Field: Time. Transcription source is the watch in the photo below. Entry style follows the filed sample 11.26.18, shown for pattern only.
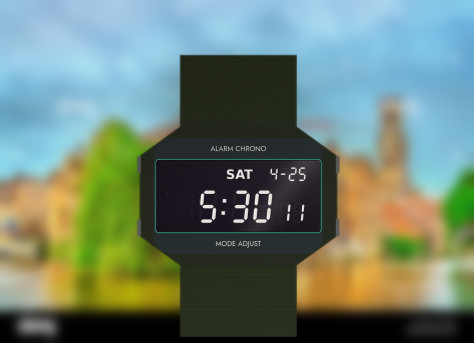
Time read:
5.30.11
